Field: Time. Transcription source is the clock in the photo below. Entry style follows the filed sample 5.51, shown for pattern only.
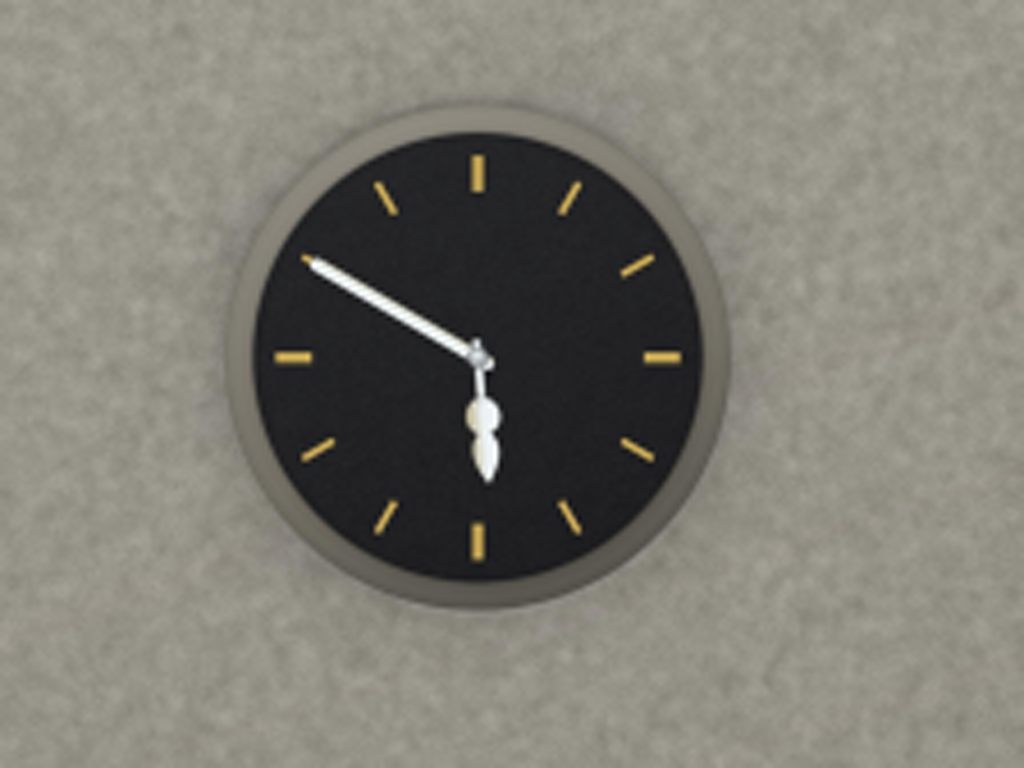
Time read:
5.50
